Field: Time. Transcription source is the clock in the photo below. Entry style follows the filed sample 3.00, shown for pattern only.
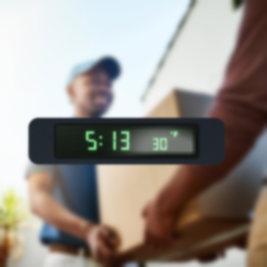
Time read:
5.13
